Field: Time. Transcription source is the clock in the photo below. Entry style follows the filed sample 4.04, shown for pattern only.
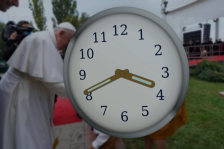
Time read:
3.41
